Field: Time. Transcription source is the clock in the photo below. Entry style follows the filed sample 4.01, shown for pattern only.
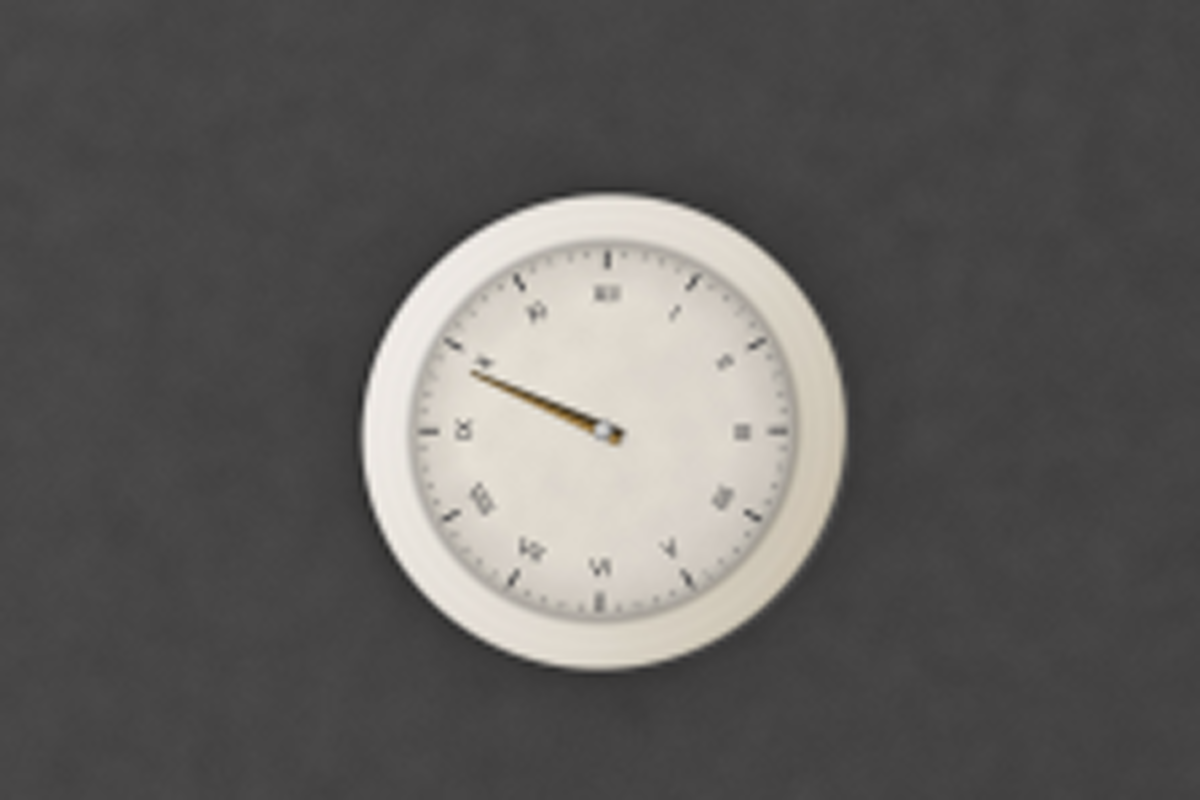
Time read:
9.49
